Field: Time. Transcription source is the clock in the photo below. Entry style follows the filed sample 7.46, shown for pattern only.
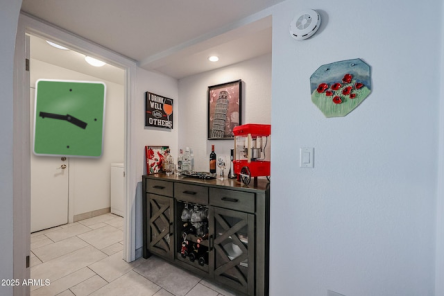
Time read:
3.46
